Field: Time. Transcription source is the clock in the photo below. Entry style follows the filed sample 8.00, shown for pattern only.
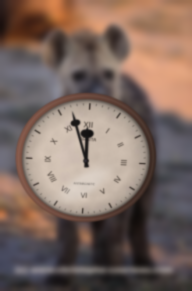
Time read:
11.57
